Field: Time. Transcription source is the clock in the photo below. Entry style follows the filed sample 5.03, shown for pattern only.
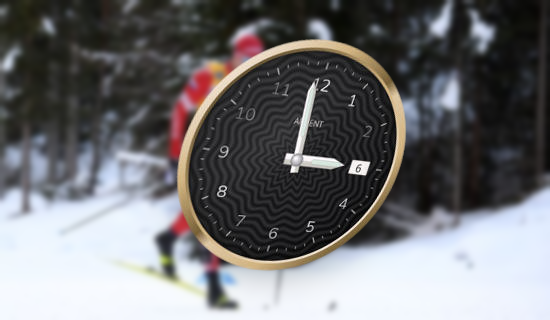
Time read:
2.59
